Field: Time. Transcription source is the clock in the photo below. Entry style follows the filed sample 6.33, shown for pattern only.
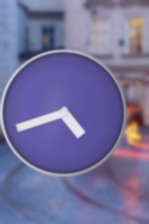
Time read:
4.42
